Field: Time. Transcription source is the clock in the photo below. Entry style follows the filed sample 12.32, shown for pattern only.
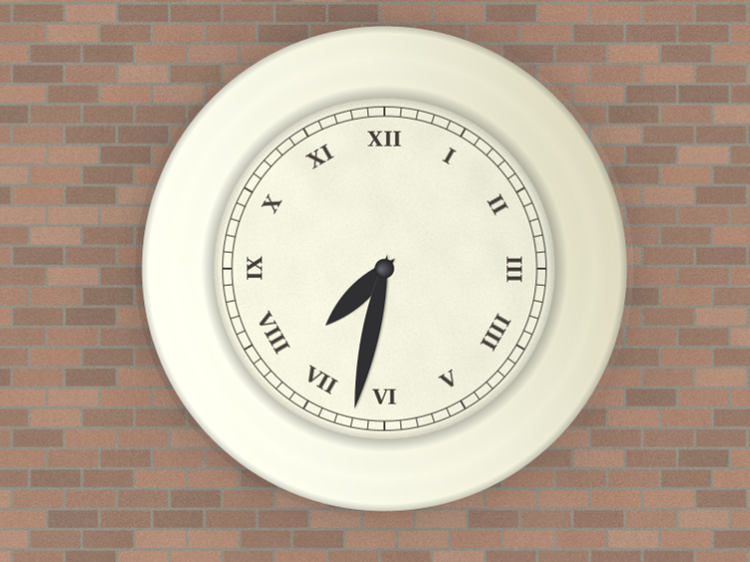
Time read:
7.32
